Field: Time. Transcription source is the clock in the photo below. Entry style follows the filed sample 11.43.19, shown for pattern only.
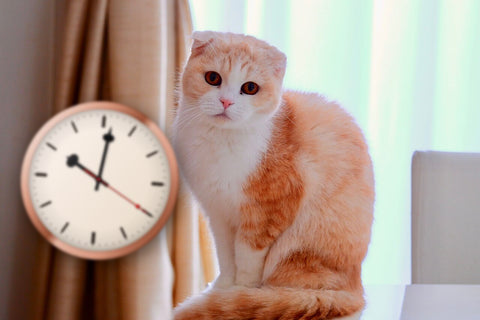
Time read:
10.01.20
